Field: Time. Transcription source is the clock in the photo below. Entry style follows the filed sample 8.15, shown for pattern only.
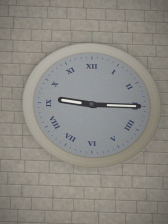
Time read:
9.15
